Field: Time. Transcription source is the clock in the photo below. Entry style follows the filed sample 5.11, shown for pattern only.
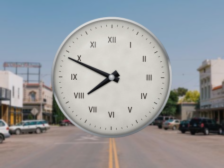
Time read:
7.49
